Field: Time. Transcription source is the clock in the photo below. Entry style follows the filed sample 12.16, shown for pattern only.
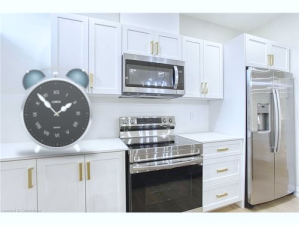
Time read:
1.53
